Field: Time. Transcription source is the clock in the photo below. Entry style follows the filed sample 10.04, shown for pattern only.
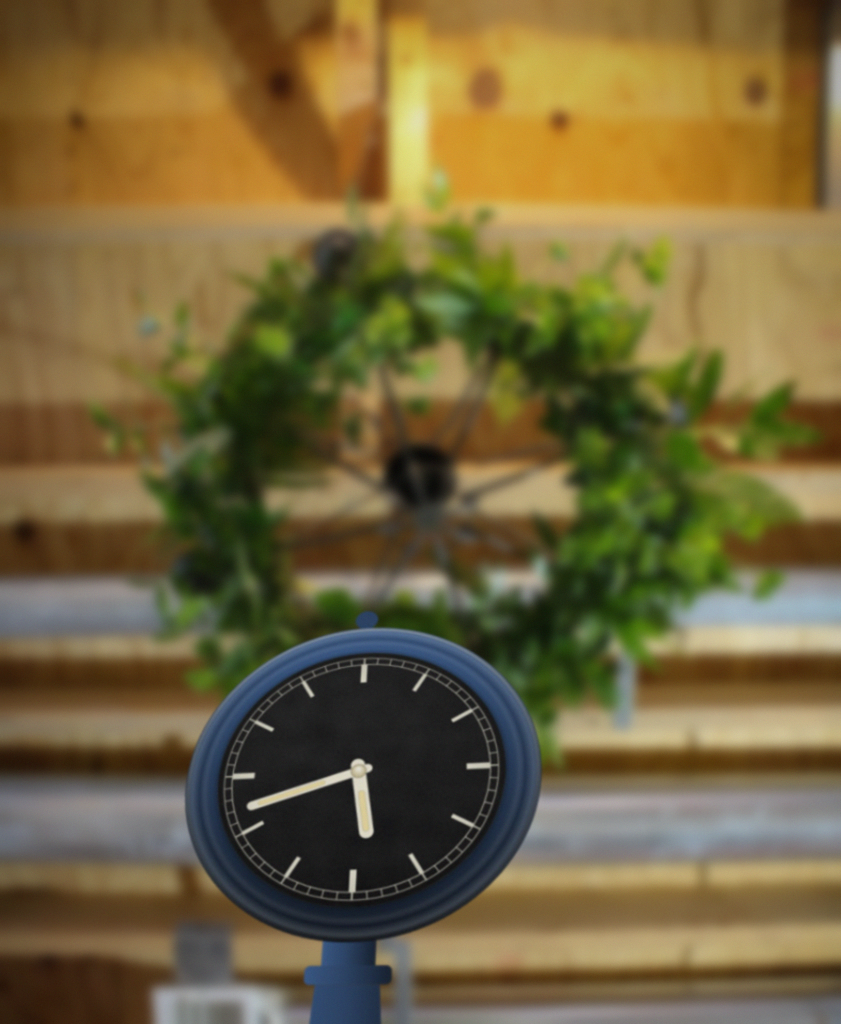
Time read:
5.42
